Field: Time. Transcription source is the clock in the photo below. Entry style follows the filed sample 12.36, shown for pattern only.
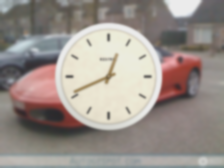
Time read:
12.41
